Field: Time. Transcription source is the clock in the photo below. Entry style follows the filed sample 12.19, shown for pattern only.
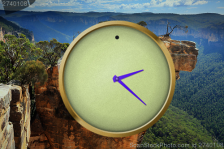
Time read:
2.22
